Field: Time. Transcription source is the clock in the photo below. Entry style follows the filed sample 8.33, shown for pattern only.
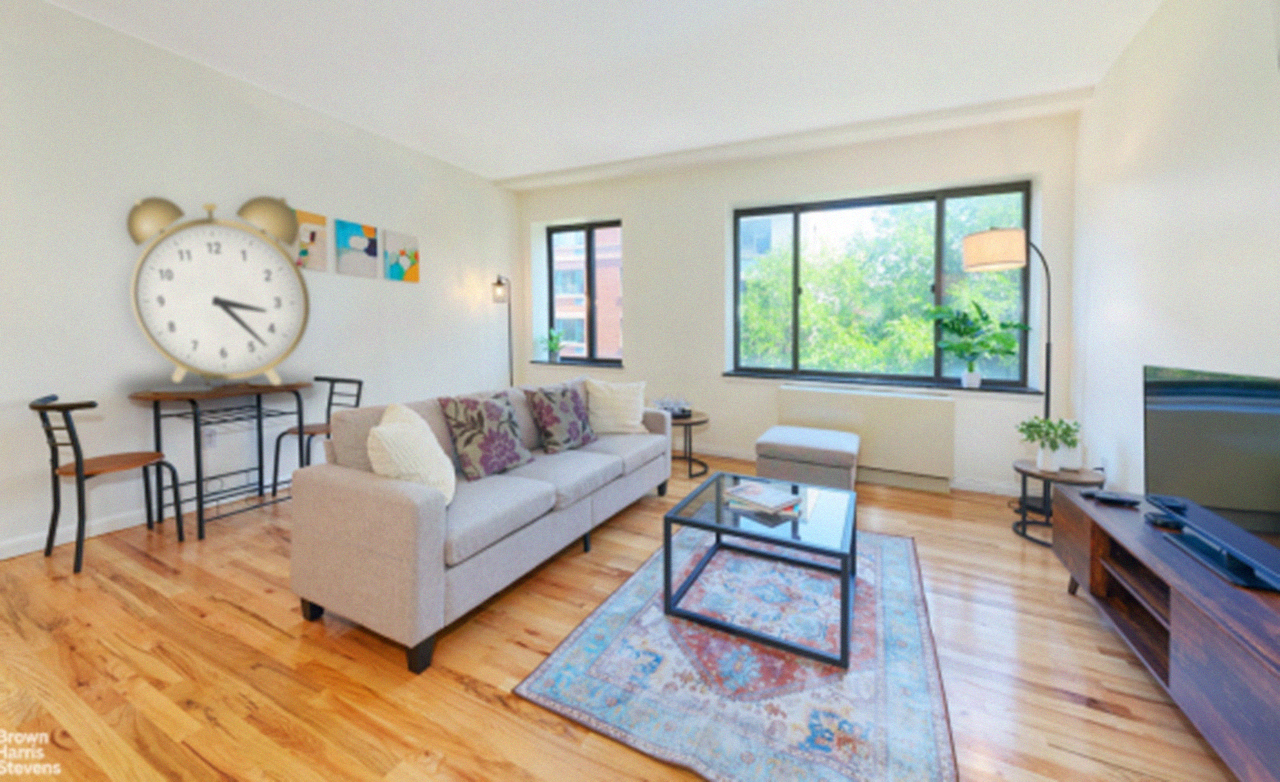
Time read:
3.23
